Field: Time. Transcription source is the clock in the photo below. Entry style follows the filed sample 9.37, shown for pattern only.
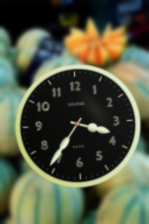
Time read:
3.36
